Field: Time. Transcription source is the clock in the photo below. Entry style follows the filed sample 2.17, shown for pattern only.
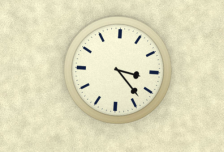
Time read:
3.23
